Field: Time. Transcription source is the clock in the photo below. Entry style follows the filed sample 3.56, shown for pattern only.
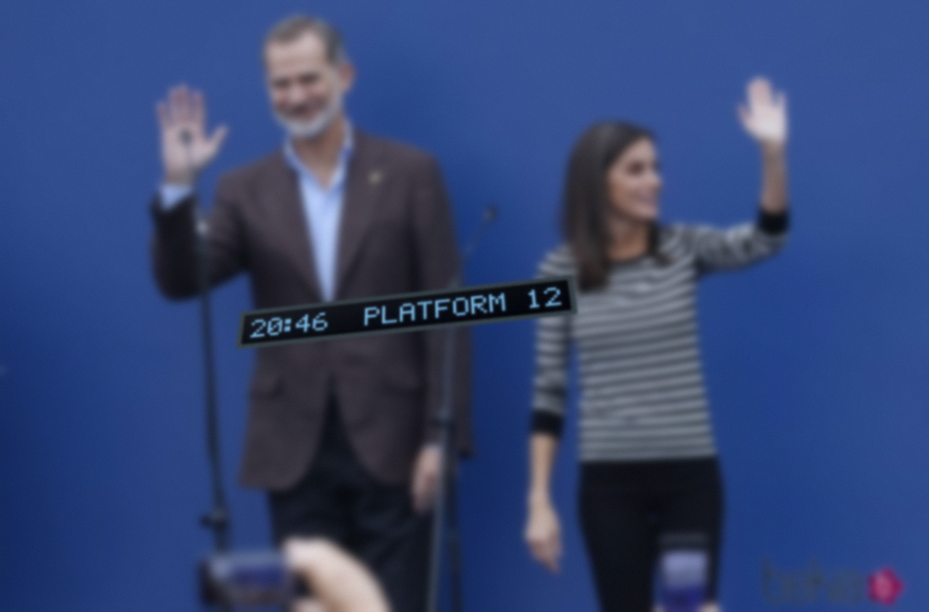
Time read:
20.46
